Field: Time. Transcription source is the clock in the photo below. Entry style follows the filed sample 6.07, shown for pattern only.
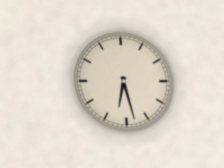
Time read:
6.28
